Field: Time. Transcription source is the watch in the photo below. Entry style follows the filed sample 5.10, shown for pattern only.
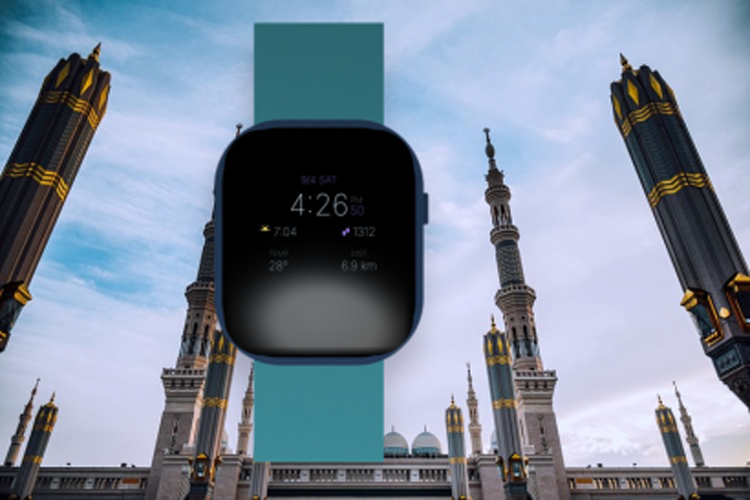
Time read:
4.26
